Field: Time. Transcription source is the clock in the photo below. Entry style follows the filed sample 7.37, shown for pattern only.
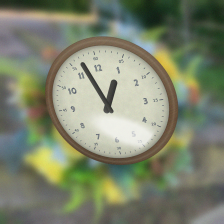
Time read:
12.57
